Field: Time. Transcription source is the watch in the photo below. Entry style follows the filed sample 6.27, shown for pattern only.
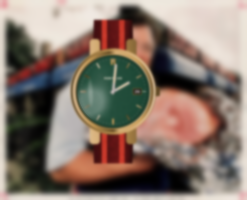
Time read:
2.01
